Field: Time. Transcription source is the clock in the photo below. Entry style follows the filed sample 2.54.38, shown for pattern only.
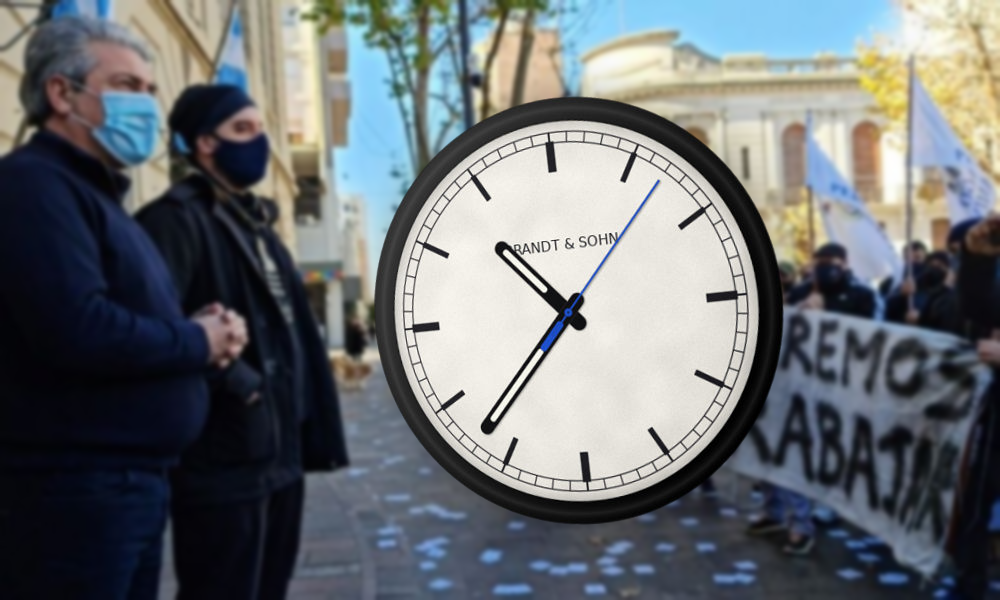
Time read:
10.37.07
